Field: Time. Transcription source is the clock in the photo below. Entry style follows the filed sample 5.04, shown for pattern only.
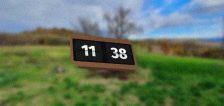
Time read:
11.38
